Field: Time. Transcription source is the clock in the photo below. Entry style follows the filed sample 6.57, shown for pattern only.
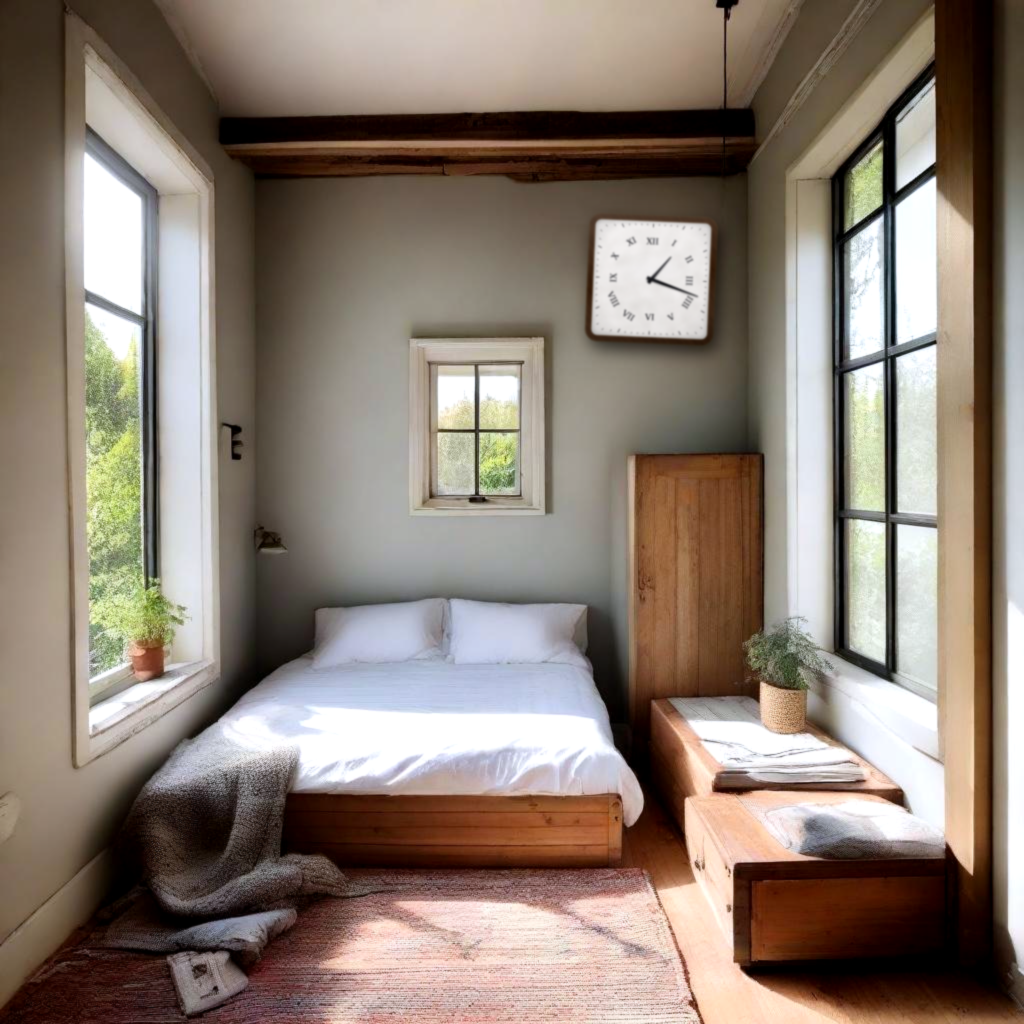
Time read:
1.18
